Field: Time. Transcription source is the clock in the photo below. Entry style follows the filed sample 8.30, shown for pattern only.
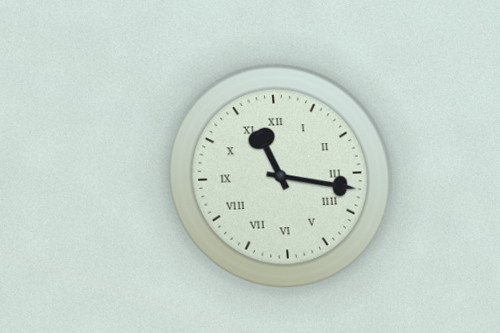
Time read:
11.17
